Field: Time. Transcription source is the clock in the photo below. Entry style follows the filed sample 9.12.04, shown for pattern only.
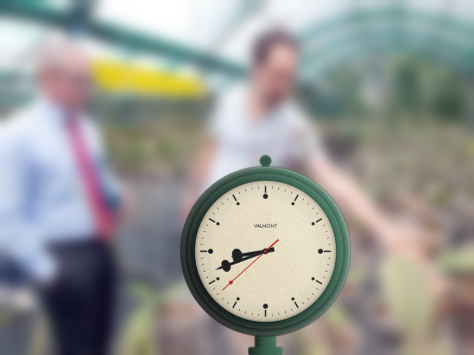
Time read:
8.41.38
